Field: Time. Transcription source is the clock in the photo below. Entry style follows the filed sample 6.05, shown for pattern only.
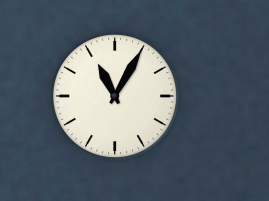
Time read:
11.05
